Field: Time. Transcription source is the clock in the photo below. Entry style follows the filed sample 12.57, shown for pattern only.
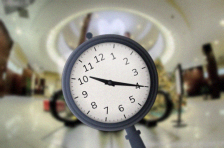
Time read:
10.20
